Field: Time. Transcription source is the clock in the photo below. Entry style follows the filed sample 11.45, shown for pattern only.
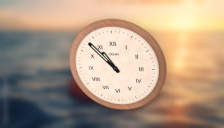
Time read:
10.53
